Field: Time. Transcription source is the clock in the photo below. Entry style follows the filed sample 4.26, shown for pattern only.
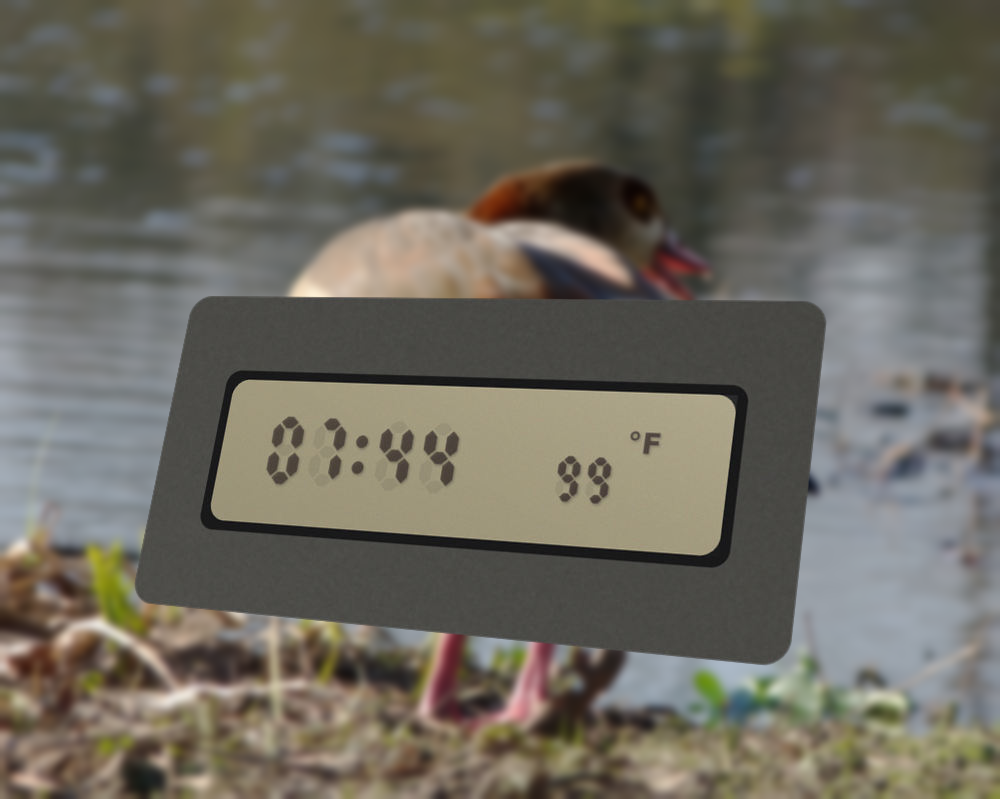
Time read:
7.44
